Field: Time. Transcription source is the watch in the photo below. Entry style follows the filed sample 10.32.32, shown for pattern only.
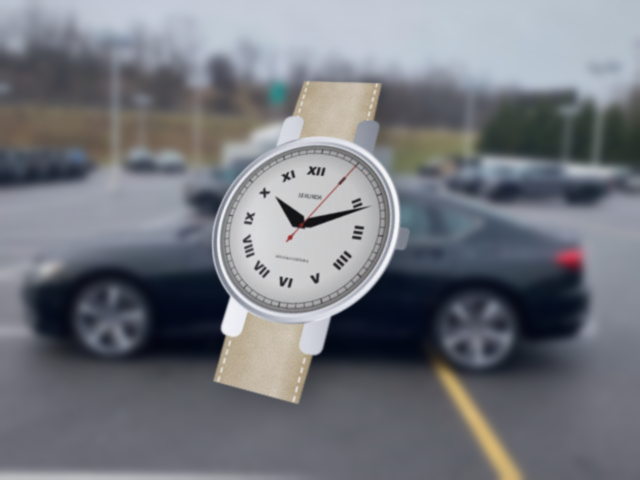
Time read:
10.11.05
